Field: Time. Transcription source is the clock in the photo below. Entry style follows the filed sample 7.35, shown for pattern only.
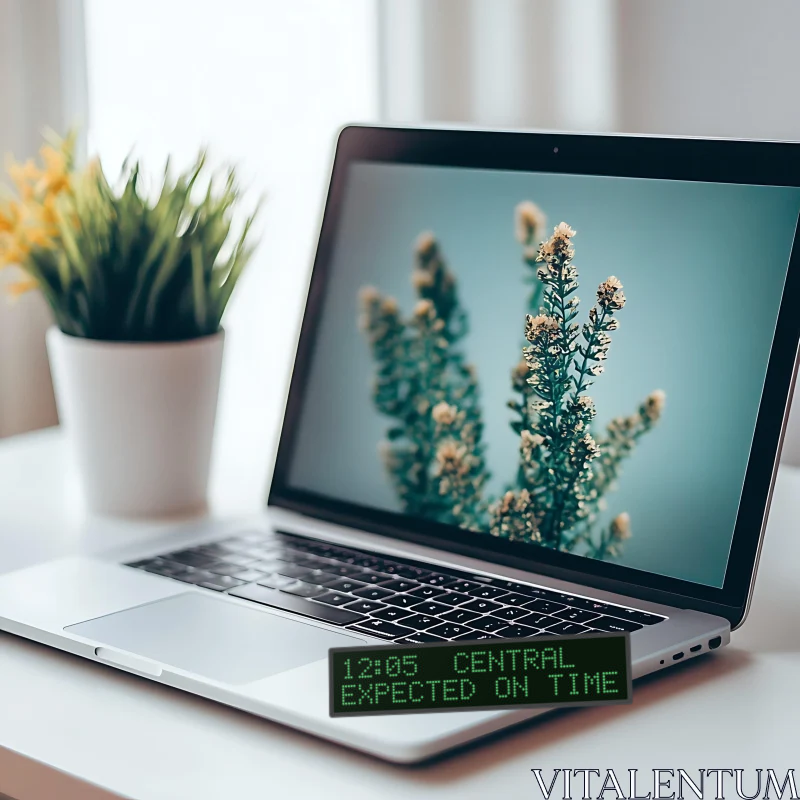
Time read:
12.05
